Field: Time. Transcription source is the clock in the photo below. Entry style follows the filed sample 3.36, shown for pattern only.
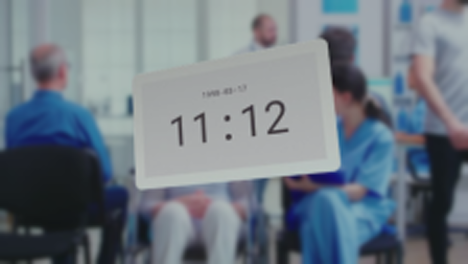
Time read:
11.12
